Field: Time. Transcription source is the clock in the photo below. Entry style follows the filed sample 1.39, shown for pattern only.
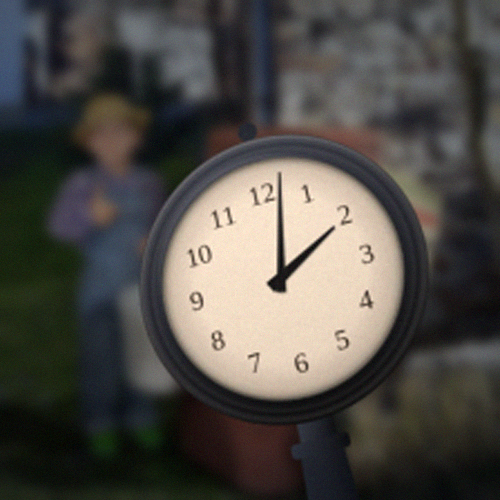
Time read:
2.02
